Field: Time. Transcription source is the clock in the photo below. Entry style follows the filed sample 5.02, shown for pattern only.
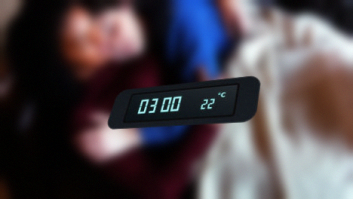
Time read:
3.00
